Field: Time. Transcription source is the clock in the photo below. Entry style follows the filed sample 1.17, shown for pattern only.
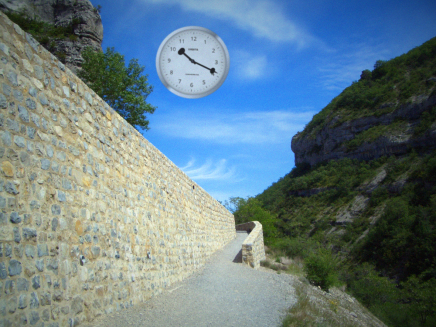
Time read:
10.19
